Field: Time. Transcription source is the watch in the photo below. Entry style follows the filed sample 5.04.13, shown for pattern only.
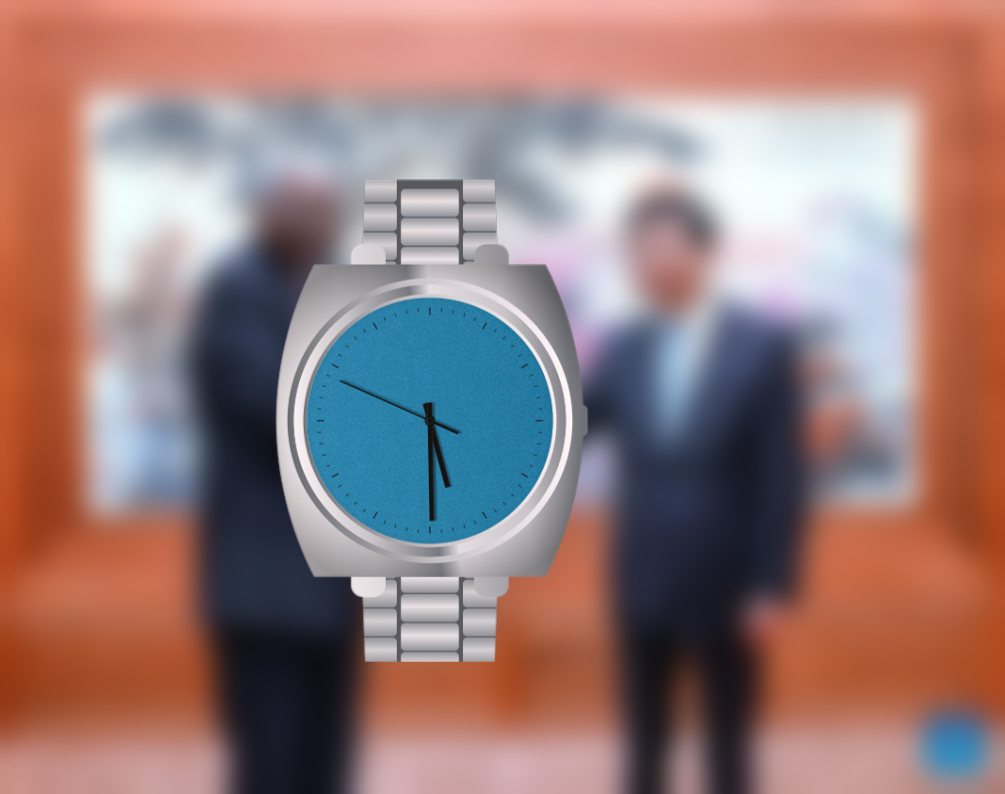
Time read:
5.29.49
